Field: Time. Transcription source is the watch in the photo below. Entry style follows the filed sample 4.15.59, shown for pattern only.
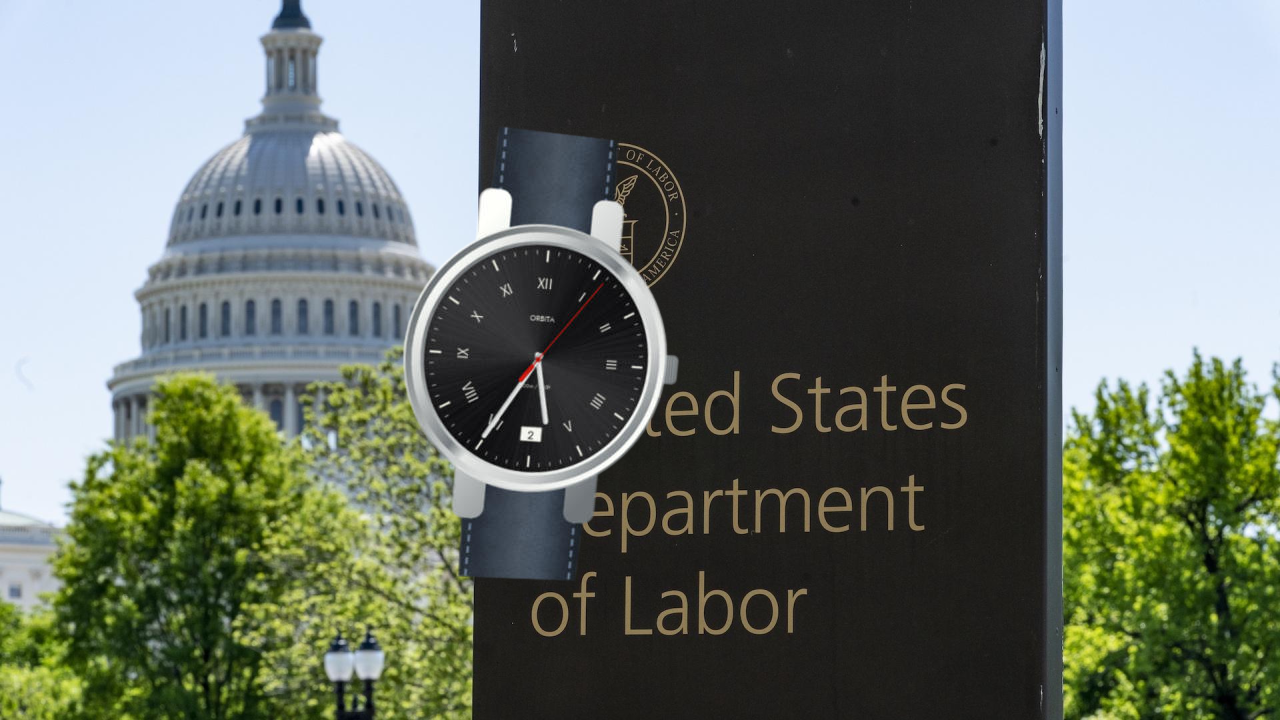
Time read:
5.35.06
